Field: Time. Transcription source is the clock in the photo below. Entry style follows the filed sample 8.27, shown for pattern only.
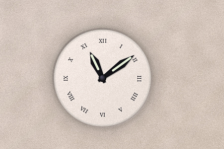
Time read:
11.09
